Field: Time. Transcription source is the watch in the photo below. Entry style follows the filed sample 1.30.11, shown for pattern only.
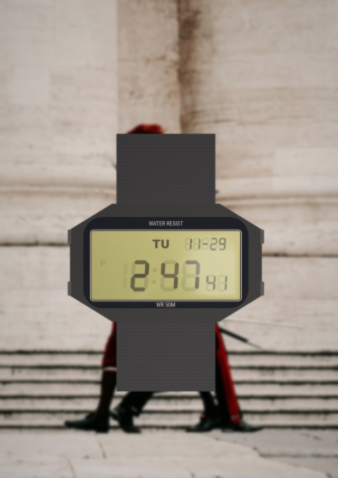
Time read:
2.47.41
